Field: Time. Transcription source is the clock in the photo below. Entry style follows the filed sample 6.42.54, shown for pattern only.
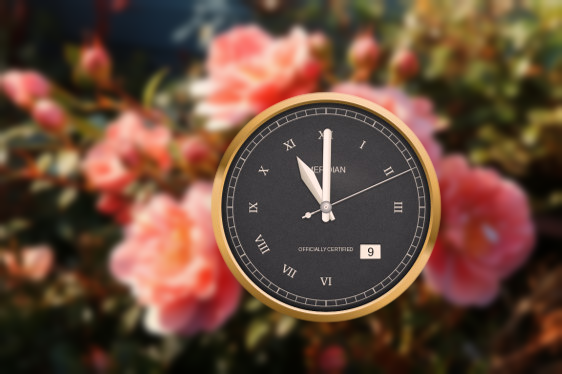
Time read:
11.00.11
